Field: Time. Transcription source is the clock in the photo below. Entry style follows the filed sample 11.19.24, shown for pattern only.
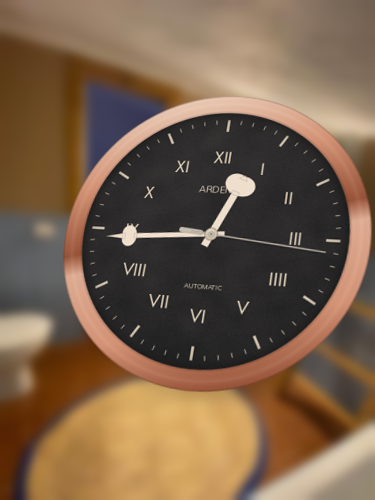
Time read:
12.44.16
